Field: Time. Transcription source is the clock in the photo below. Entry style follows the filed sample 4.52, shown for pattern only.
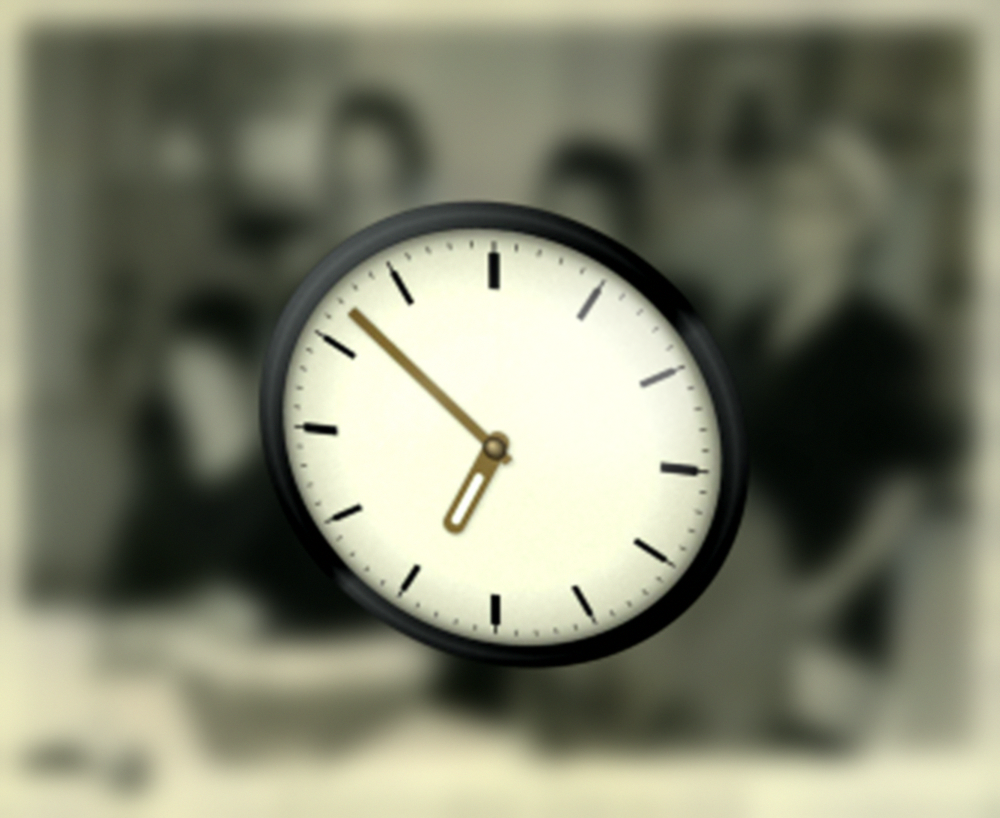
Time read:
6.52
